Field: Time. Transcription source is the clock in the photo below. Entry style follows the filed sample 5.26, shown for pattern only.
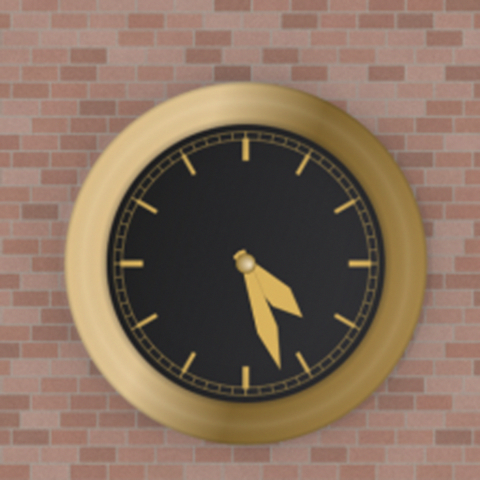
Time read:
4.27
